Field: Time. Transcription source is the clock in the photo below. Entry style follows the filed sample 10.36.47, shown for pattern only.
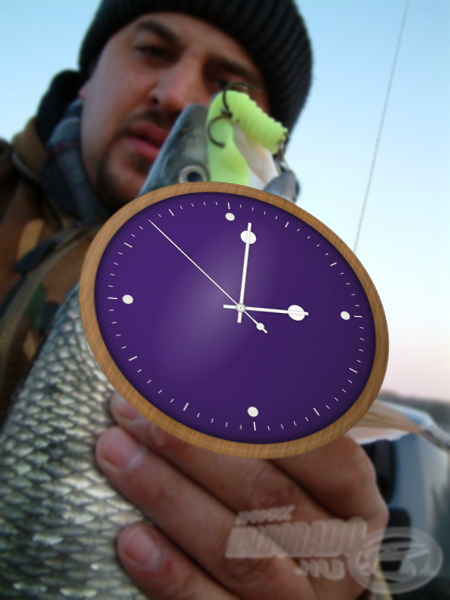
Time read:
3.01.53
